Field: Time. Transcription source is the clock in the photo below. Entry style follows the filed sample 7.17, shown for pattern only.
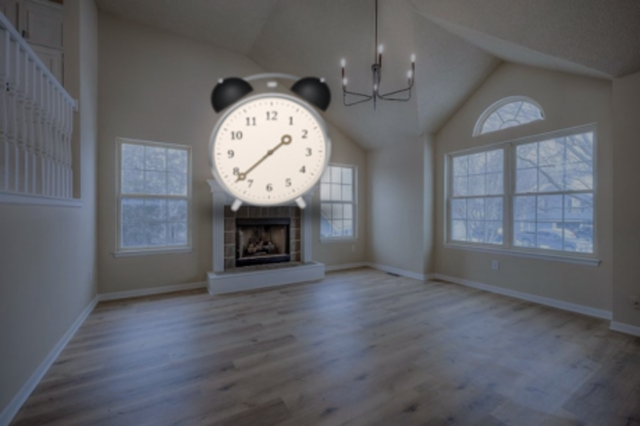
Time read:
1.38
